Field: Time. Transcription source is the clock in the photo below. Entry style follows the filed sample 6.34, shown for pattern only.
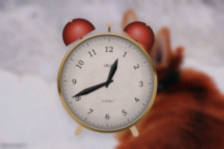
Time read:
12.41
